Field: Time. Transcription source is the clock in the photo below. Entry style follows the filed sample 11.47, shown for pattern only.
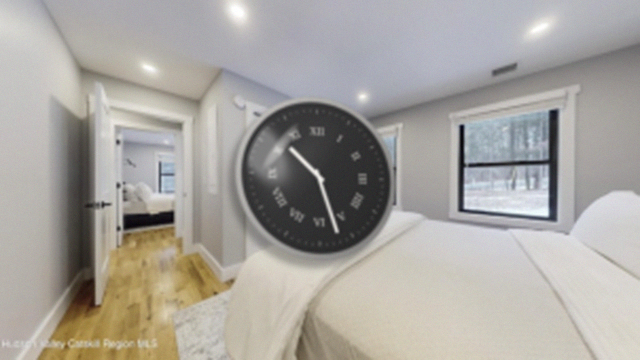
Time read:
10.27
